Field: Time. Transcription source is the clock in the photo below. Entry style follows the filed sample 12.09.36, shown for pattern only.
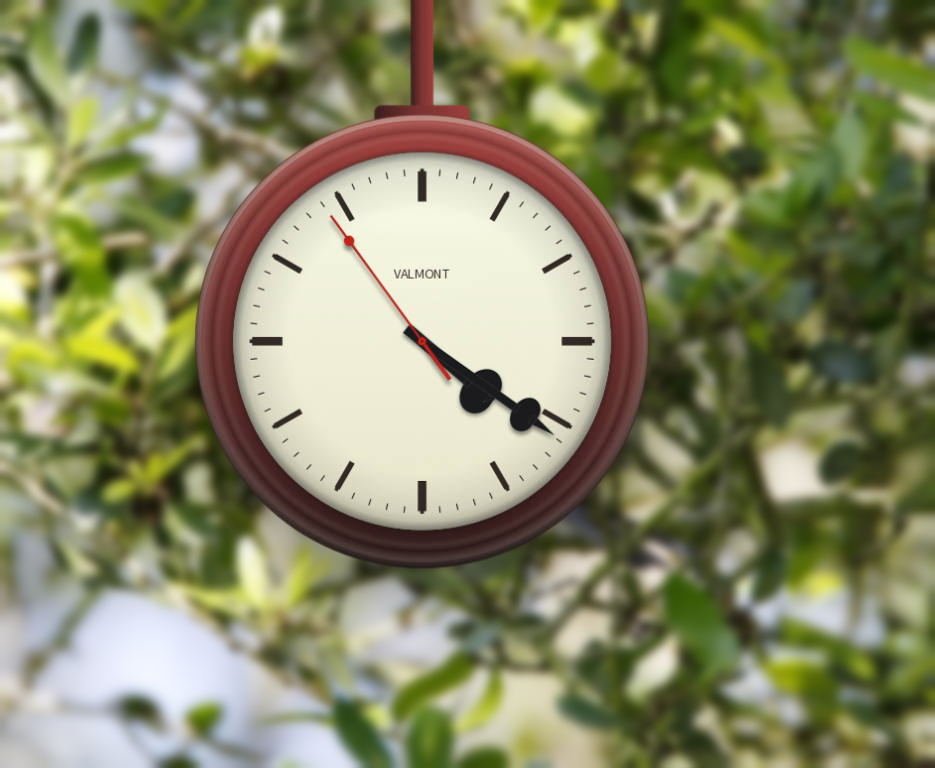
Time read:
4.20.54
